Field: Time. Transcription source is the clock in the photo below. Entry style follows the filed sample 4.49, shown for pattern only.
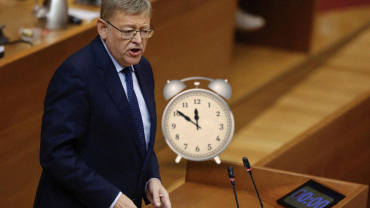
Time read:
11.51
